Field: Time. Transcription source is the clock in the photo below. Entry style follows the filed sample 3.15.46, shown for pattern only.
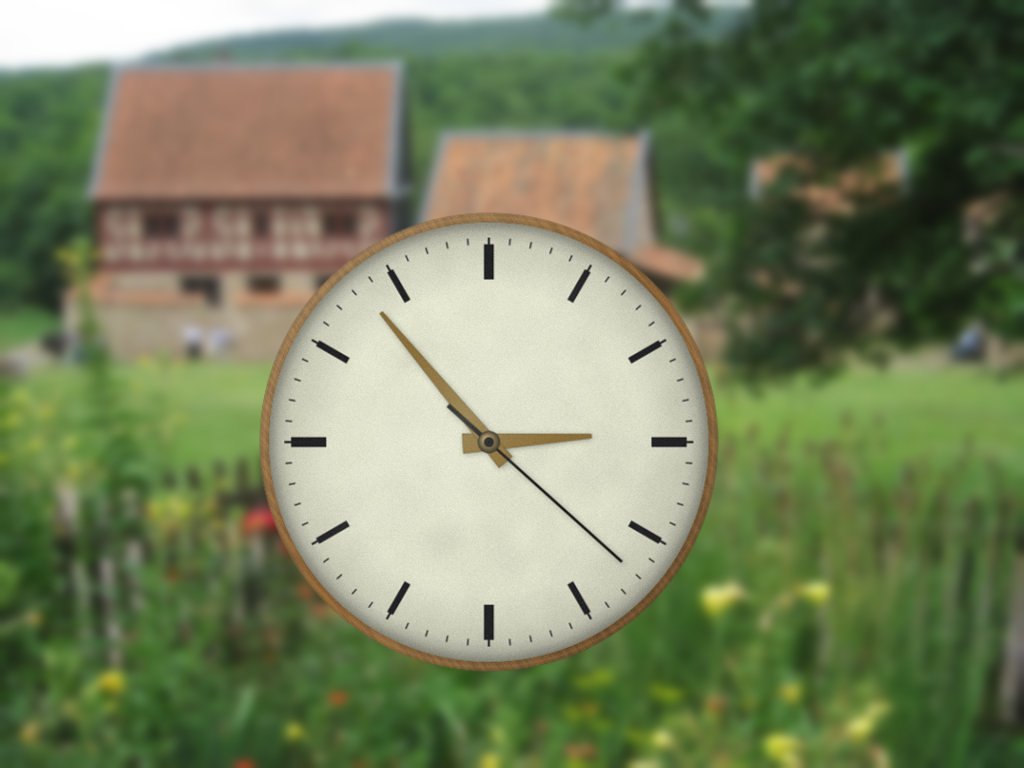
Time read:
2.53.22
